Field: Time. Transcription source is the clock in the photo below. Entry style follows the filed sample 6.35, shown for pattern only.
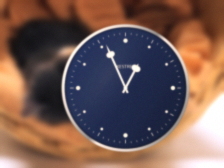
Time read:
12.56
